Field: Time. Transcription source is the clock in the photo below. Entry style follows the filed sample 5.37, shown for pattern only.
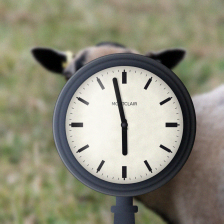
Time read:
5.58
